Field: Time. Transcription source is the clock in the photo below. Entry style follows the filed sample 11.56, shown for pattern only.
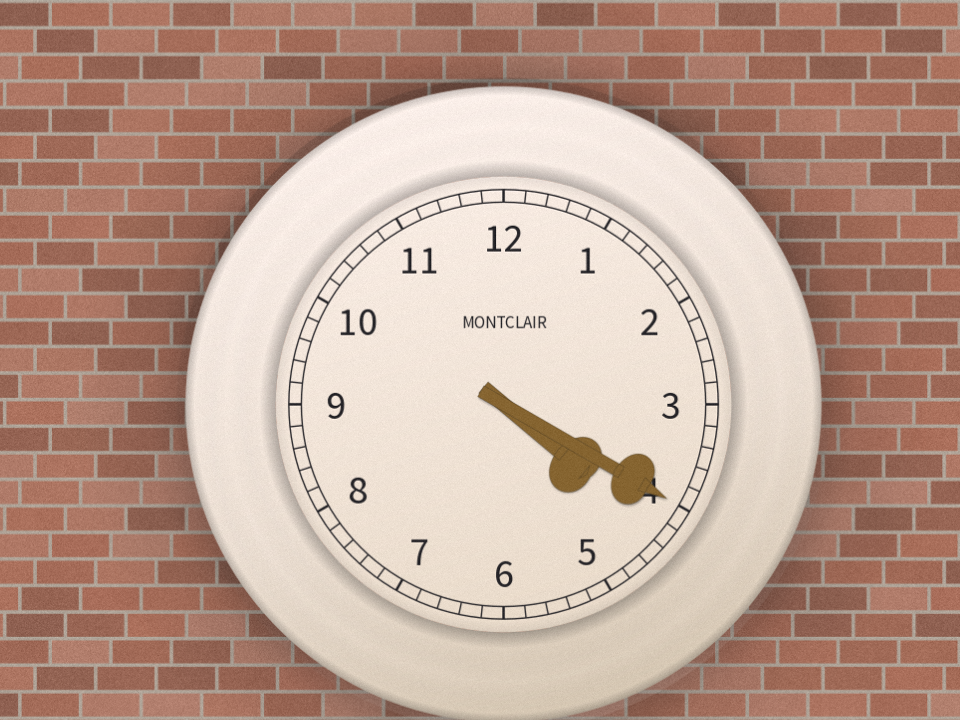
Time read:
4.20
